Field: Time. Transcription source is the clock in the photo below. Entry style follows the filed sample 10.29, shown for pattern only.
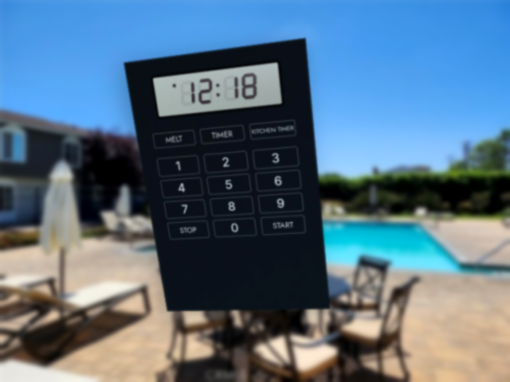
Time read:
12.18
